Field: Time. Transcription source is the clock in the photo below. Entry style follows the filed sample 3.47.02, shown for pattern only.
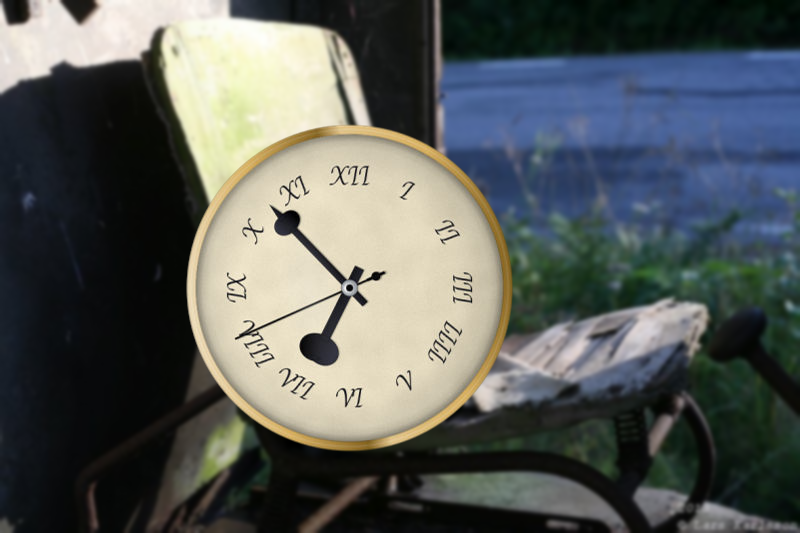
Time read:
6.52.41
